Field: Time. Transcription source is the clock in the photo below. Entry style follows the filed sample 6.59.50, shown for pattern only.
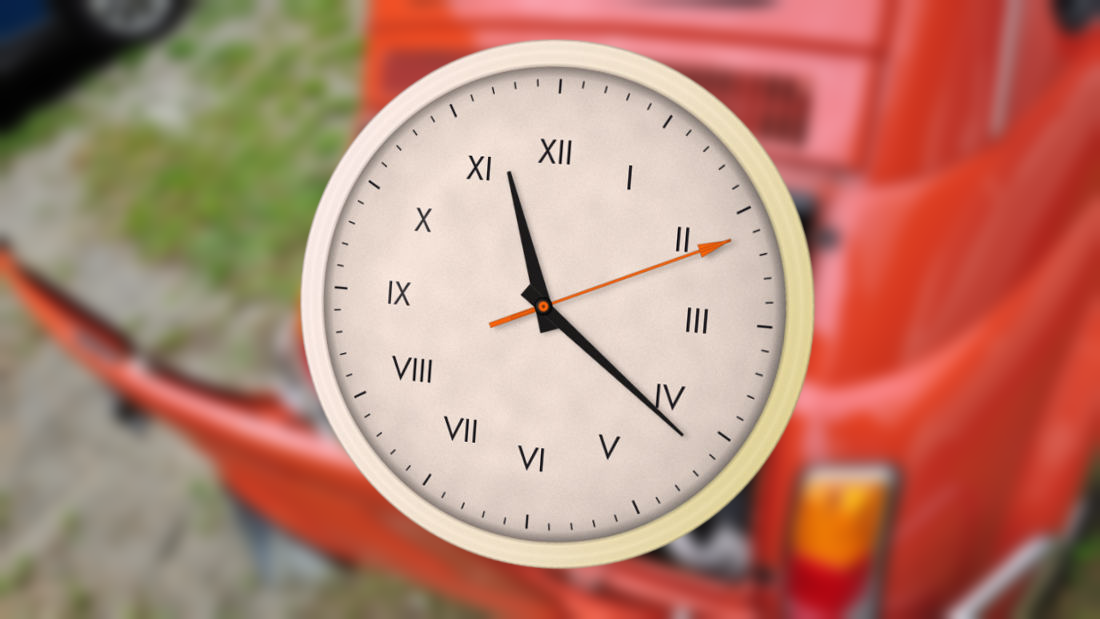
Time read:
11.21.11
